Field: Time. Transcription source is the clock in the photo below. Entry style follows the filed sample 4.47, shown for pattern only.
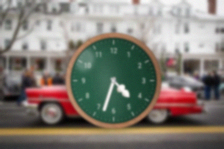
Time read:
4.33
